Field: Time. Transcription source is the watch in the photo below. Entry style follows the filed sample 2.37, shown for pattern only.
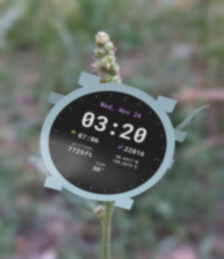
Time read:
3.20
